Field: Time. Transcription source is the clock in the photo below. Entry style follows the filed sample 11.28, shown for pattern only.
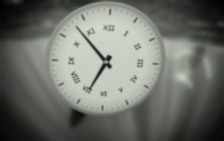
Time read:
6.53
